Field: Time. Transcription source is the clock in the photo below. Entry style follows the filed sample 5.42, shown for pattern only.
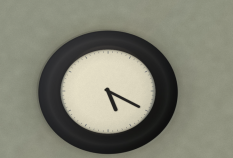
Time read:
5.20
